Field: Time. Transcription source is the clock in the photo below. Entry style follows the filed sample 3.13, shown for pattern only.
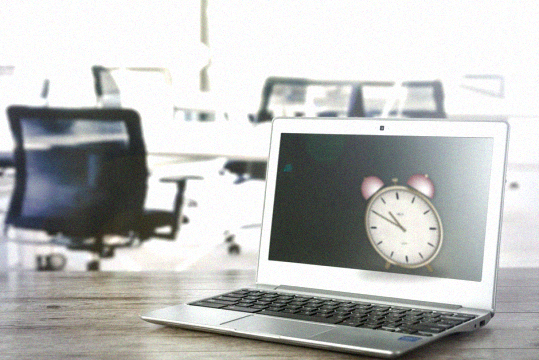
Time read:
10.50
